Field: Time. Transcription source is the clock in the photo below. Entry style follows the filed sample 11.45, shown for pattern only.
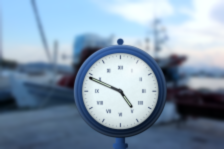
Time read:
4.49
